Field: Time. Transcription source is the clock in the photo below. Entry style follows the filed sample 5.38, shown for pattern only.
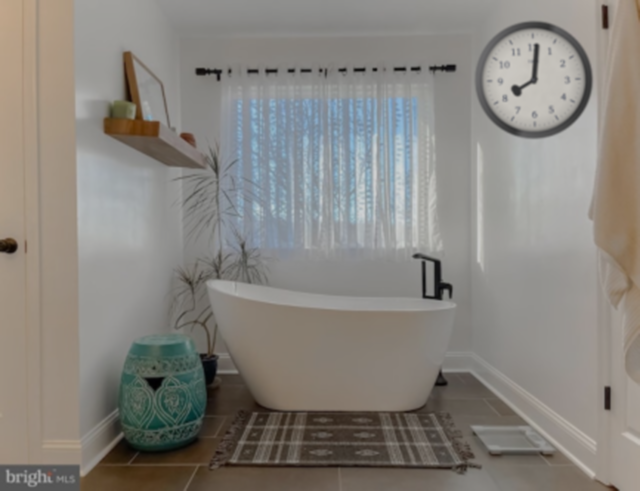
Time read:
8.01
